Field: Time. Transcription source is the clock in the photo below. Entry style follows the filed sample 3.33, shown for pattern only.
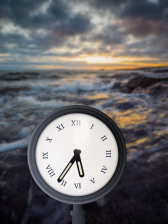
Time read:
5.36
